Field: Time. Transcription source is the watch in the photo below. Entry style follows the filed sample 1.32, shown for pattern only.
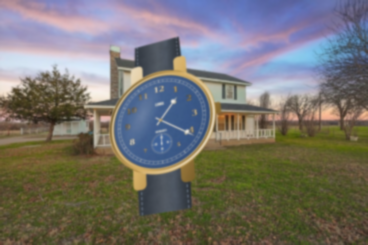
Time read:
1.21
